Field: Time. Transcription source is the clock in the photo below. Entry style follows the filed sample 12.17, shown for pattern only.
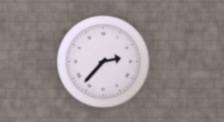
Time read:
2.37
